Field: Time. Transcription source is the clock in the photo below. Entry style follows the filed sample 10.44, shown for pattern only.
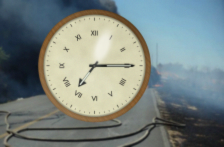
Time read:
7.15
